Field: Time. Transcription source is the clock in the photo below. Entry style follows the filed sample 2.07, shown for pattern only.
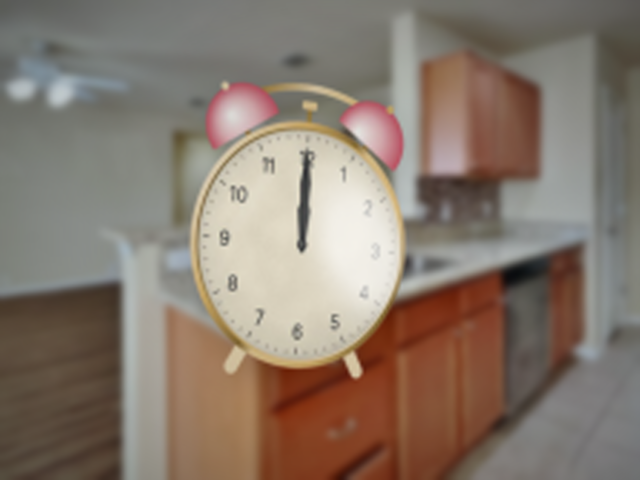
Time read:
12.00
